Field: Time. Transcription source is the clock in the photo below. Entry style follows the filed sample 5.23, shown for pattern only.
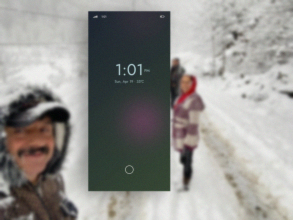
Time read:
1.01
